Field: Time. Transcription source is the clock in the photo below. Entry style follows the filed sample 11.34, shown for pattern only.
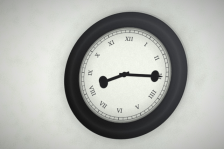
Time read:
8.15
